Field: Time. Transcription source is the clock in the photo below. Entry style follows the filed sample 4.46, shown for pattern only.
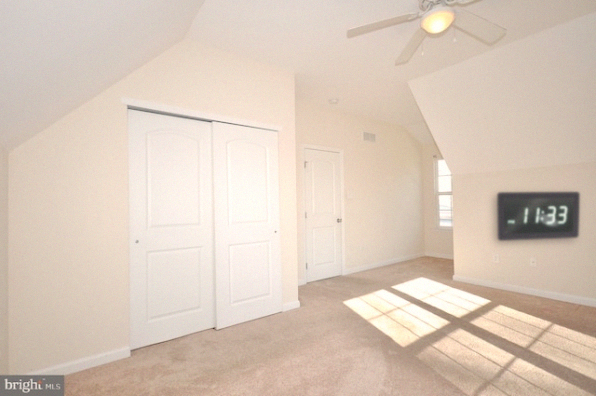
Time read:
11.33
